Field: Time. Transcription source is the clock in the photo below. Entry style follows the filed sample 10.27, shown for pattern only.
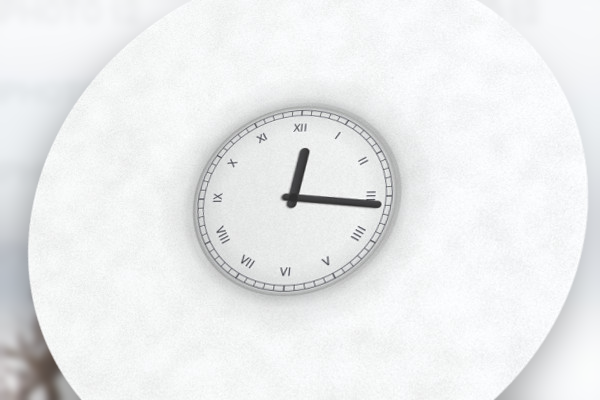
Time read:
12.16
